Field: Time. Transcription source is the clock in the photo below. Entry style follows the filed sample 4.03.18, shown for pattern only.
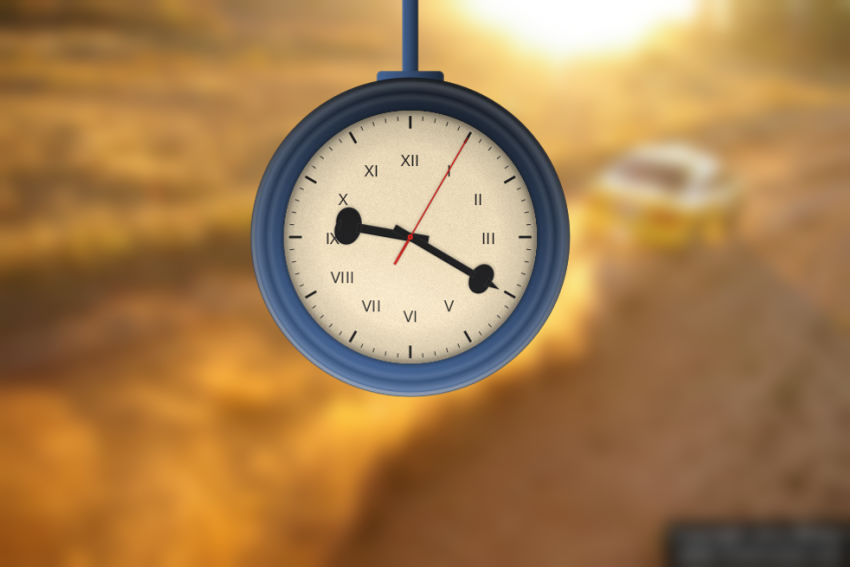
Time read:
9.20.05
